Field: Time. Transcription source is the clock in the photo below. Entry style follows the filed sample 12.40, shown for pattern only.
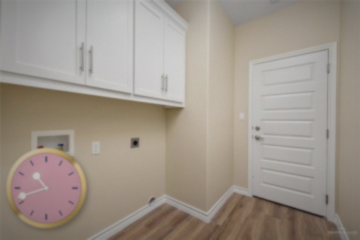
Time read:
10.42
